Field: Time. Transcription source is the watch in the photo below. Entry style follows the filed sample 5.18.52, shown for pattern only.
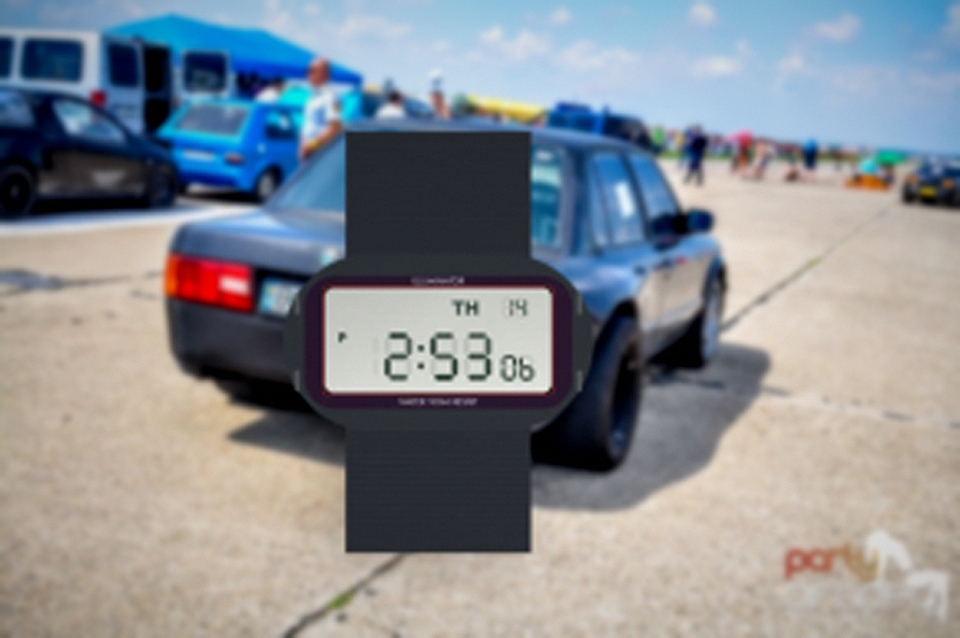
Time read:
2.53.06
